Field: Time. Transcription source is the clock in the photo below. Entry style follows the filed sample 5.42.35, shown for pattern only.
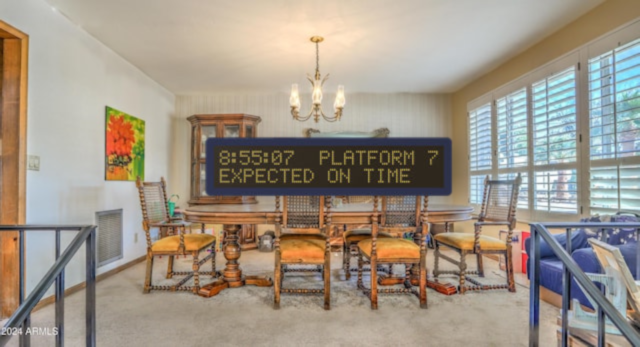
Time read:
8.55.07
